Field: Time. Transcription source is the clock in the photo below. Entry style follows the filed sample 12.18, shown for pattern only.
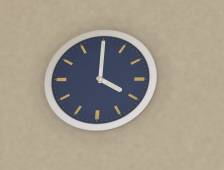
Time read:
4.00
